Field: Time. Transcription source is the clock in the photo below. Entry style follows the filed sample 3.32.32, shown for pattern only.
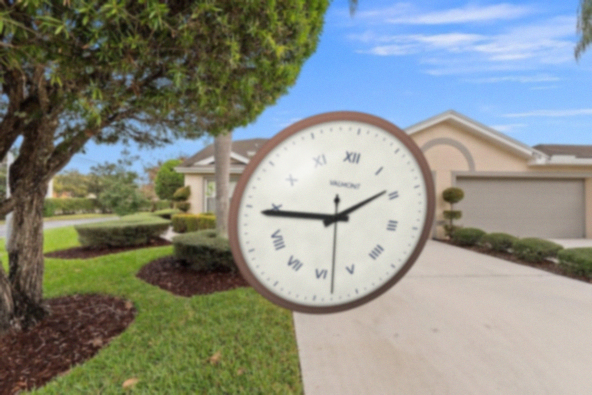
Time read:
1.44.28
